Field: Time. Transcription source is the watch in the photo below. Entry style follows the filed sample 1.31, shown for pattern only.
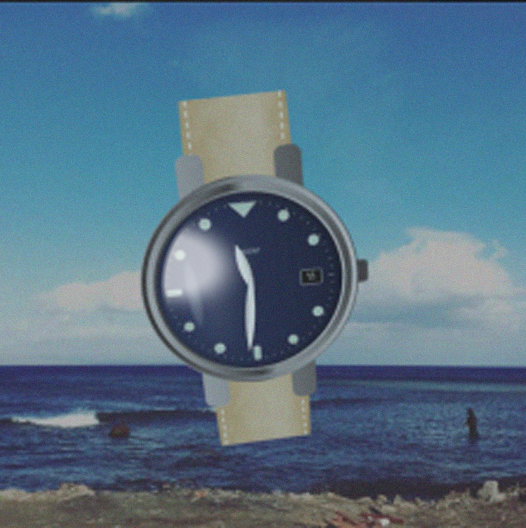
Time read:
11.31
